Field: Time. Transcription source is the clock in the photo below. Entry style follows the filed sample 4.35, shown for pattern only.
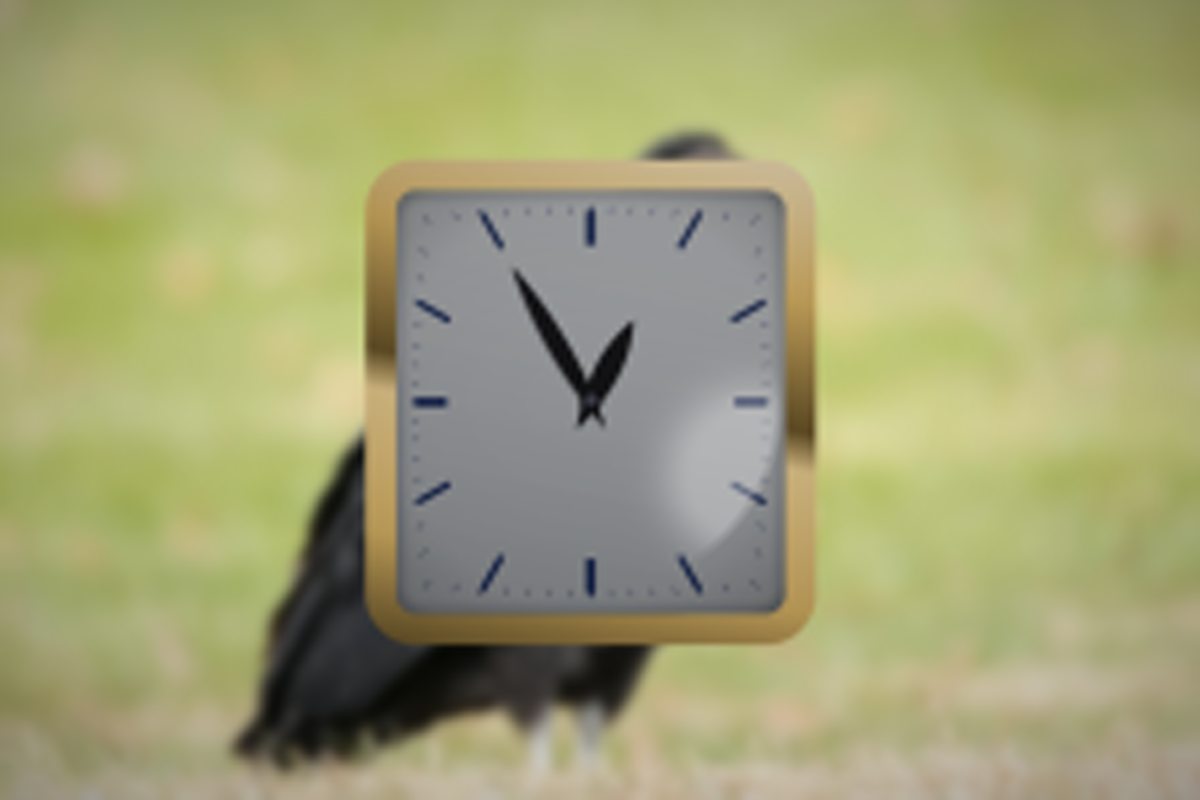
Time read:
12.55
